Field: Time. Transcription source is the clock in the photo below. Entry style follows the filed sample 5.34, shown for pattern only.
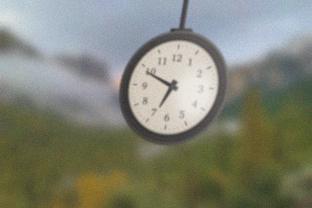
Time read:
6.49
